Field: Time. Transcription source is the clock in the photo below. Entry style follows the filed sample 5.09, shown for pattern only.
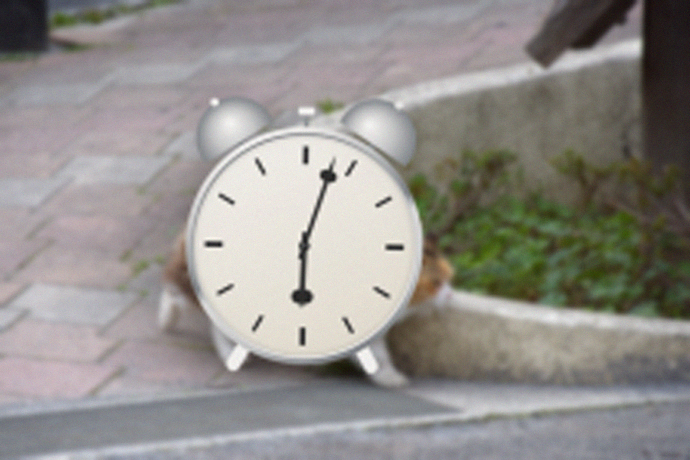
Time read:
6.03
